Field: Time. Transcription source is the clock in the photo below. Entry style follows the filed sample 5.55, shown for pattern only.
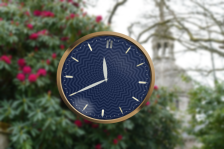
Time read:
11.40
